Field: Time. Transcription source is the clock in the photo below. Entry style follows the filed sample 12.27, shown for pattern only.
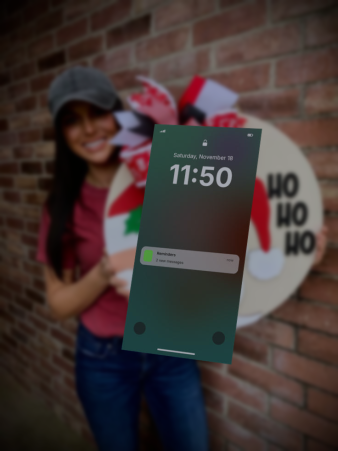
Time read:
11.50
